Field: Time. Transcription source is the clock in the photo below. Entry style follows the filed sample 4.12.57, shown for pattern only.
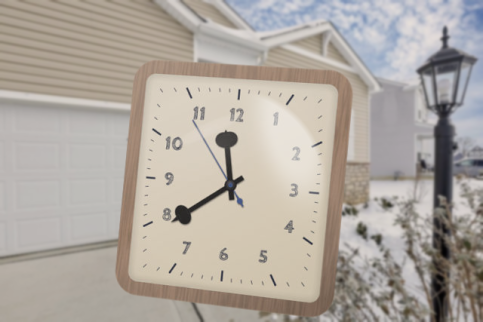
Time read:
11.38.54
